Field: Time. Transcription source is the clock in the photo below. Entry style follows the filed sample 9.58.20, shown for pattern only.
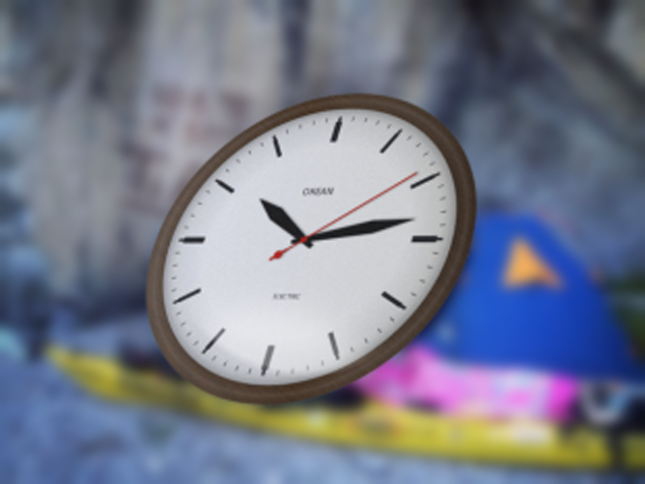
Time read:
10.13.09
